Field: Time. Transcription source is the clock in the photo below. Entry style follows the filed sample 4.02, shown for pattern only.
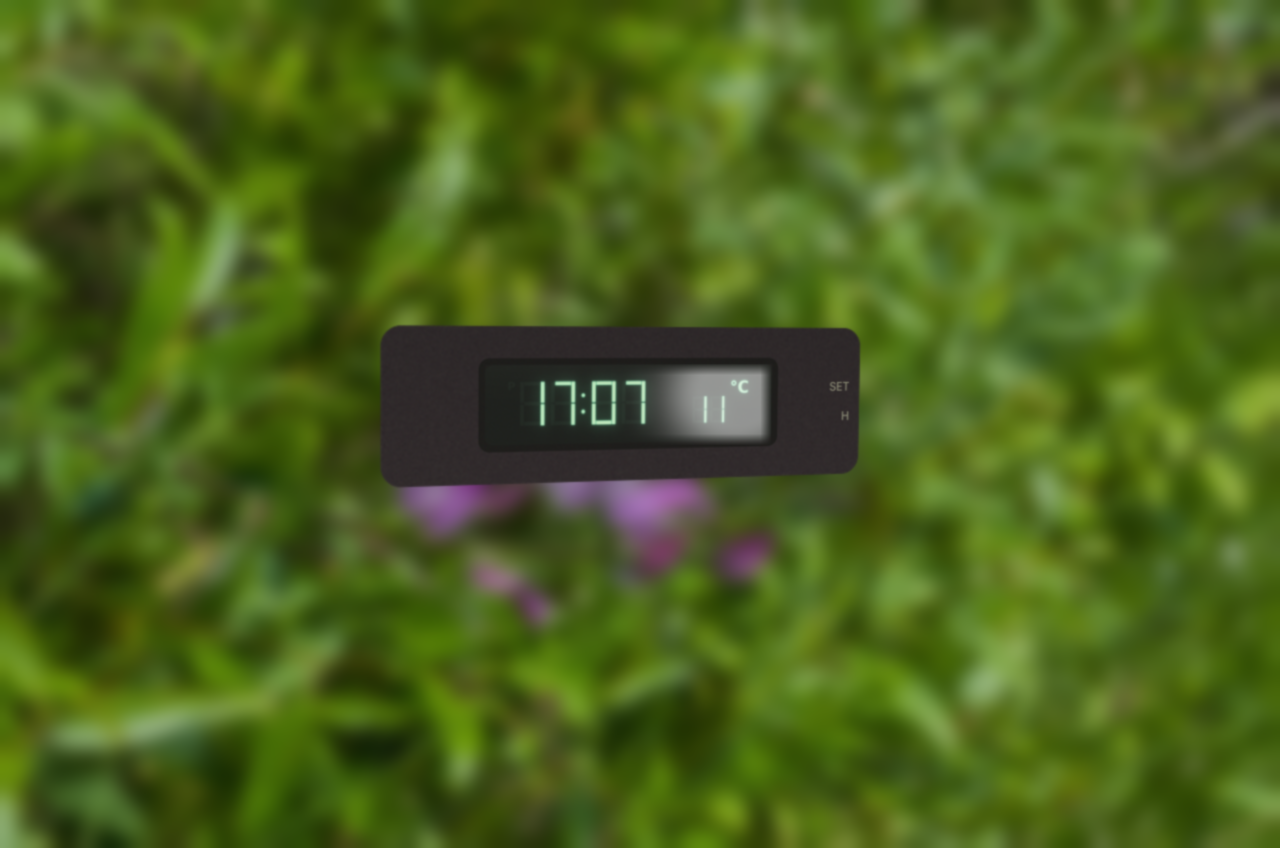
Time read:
17.07
